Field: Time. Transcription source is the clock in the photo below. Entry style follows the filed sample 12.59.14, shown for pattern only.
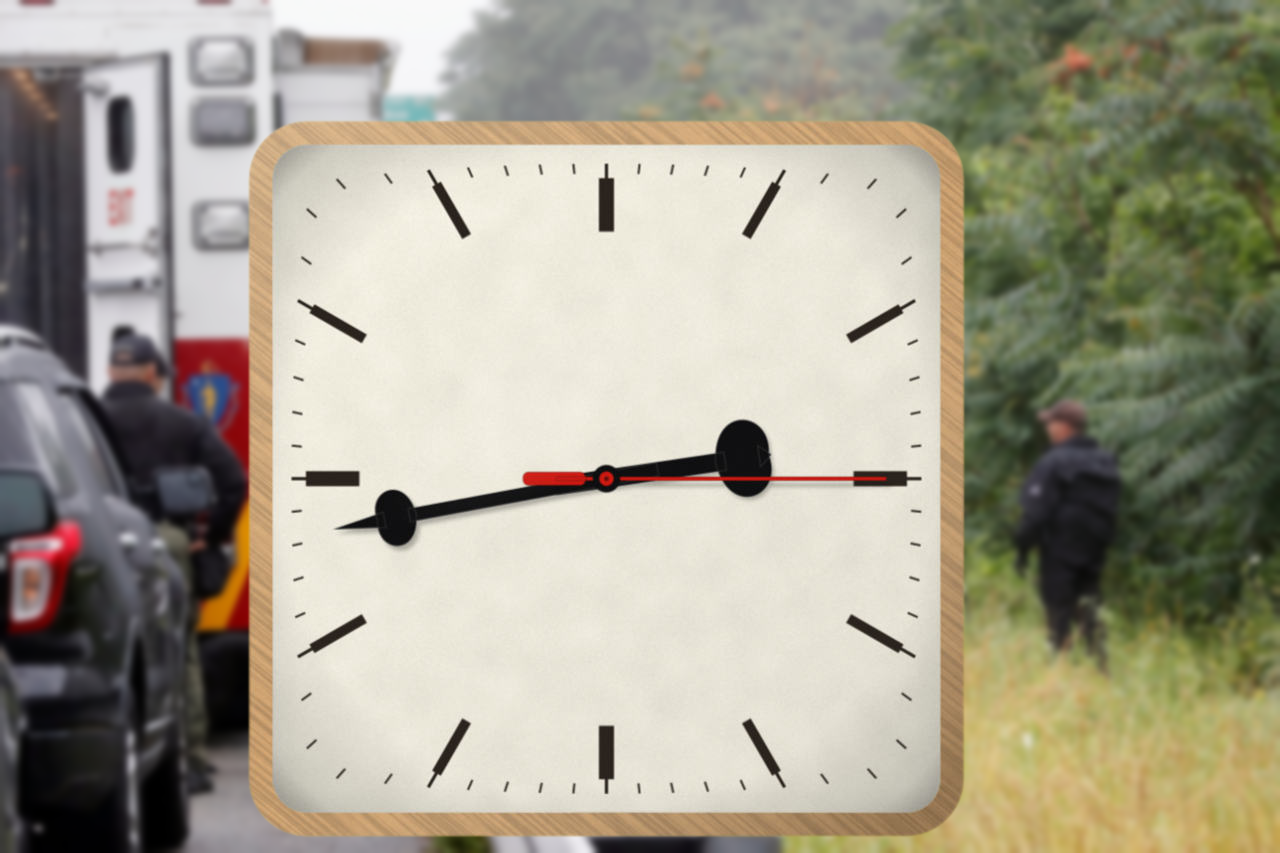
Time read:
2.43.15
